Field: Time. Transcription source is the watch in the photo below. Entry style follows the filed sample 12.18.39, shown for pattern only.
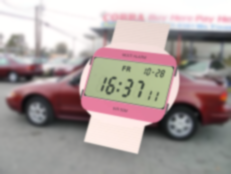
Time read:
16.37.11
